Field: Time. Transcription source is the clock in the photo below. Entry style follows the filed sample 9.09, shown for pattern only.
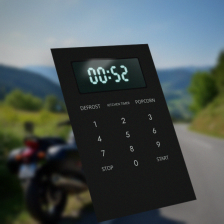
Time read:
0.52
